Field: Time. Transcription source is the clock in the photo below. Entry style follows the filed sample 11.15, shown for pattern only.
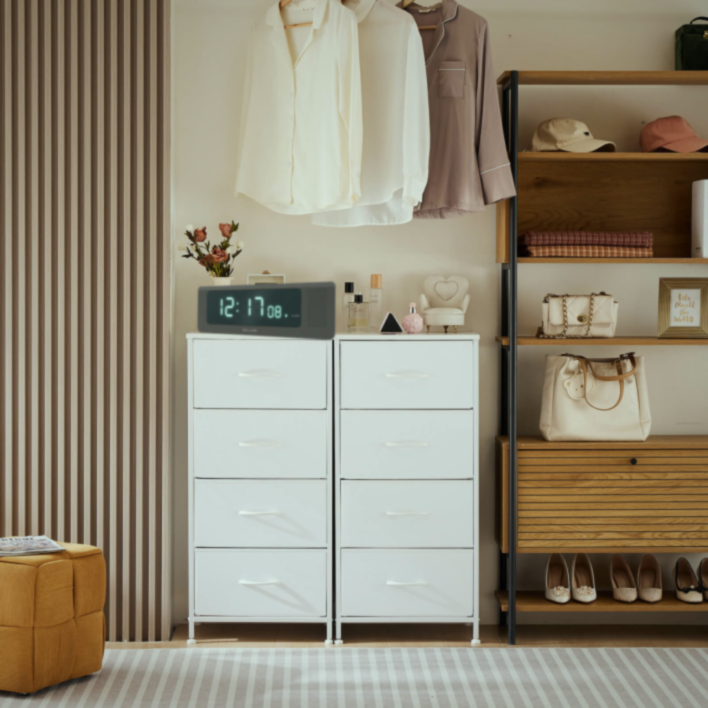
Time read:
12.17
